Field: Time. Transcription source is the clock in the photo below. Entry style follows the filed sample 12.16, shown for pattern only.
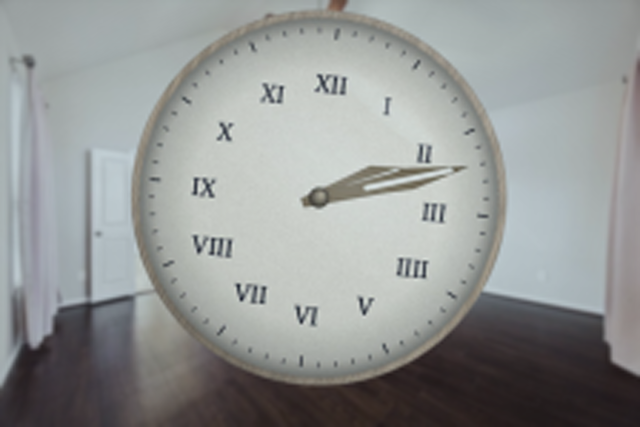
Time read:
2.12
